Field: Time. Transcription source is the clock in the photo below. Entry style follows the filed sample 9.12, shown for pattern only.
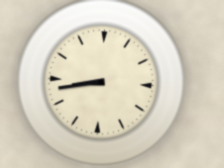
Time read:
8.43
